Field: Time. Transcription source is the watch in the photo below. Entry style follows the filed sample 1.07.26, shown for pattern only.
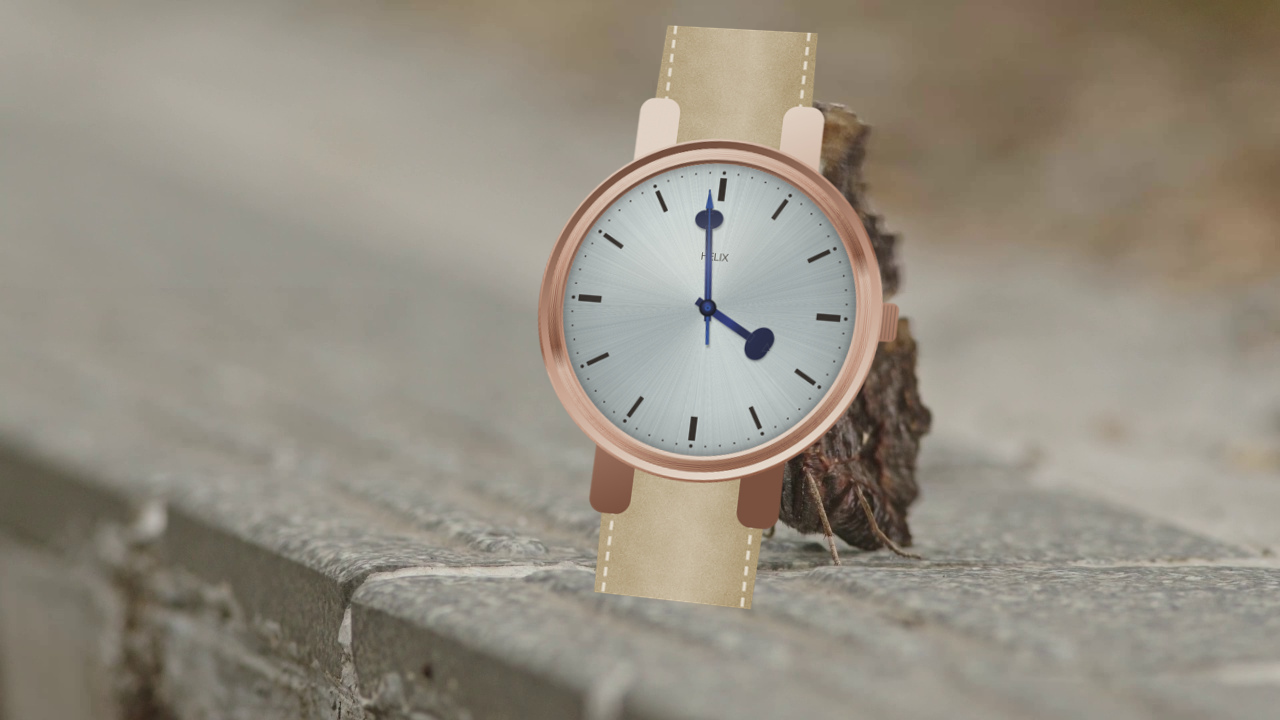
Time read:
3.58.59
